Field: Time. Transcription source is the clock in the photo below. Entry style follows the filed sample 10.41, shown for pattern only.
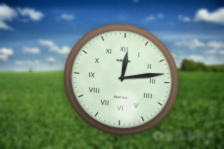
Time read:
12.13
